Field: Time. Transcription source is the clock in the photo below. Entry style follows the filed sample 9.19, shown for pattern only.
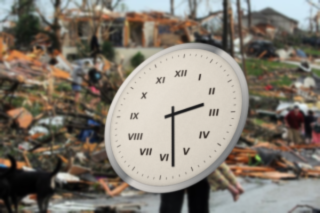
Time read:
2.28
